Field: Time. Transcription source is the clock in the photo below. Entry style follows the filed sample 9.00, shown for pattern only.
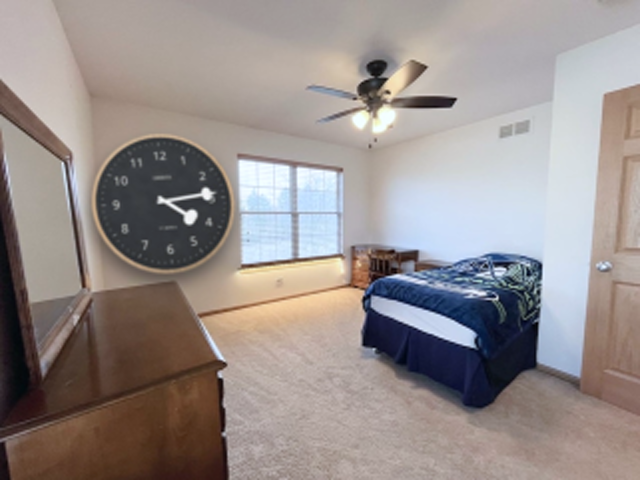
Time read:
4.14
